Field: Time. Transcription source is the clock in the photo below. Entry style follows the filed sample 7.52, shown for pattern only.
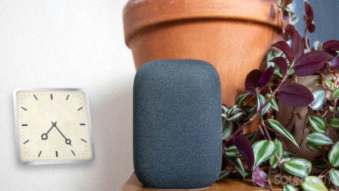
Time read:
7.24
